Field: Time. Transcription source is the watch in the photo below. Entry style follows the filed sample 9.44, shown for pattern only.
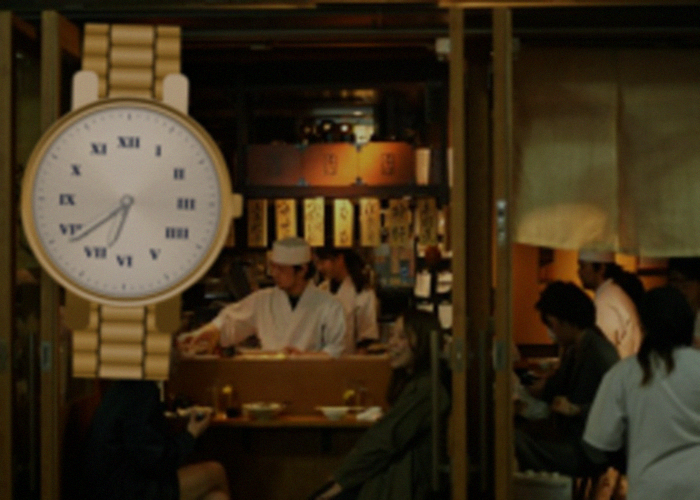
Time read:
6.39
